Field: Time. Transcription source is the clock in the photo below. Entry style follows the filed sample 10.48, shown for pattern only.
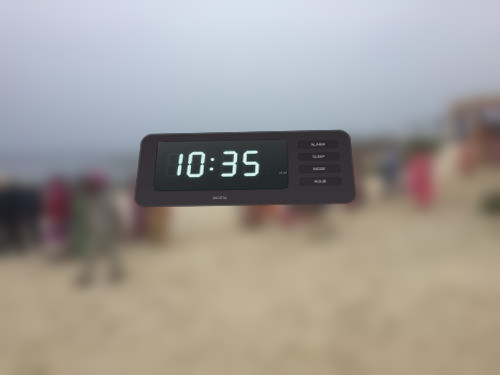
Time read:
10.35
